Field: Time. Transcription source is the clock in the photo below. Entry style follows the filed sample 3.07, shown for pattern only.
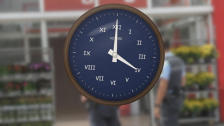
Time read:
4.00
